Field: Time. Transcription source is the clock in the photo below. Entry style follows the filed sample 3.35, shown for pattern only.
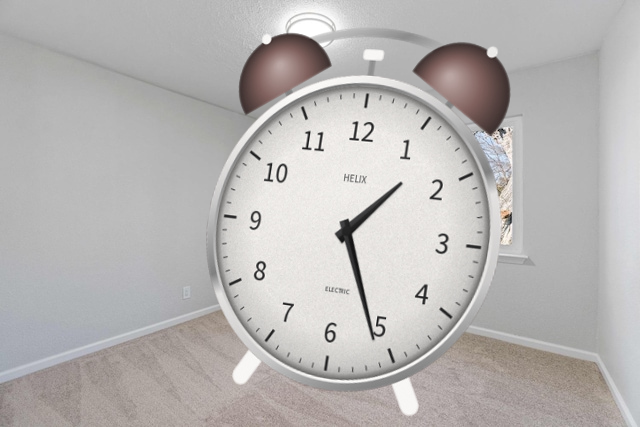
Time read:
1.26
